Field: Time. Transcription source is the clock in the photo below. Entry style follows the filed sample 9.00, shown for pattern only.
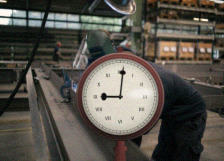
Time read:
9.01
